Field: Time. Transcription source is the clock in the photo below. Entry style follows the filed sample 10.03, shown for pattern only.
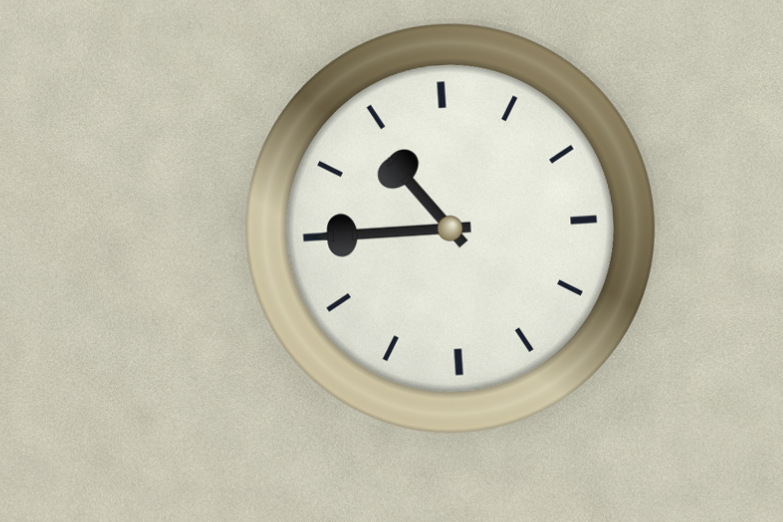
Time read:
10.45
